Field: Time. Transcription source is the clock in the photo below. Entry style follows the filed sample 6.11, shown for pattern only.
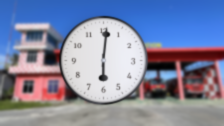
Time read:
6.01
